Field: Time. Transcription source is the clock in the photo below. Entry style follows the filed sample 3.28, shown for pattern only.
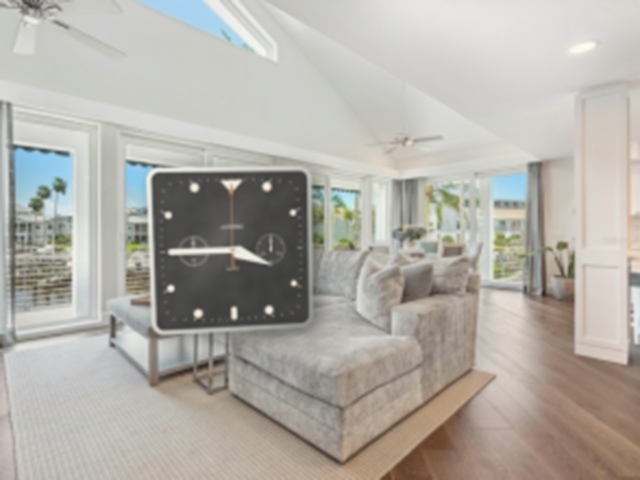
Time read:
3.45
